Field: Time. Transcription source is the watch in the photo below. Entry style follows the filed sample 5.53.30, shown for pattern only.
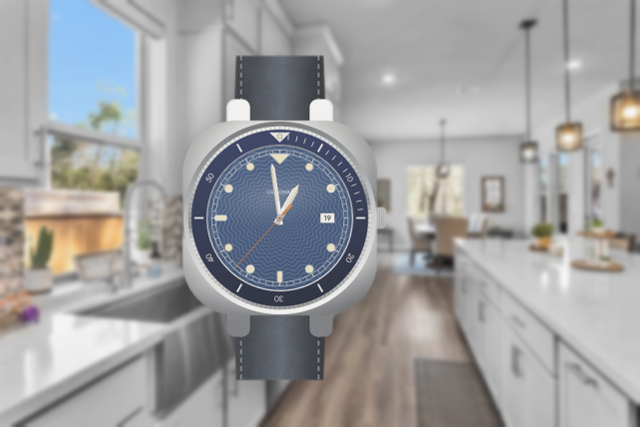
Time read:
12.58.37
